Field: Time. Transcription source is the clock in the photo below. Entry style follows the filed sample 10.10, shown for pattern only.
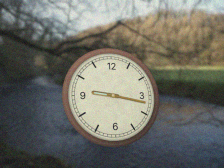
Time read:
9.17
